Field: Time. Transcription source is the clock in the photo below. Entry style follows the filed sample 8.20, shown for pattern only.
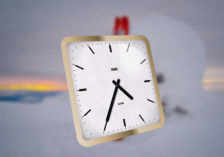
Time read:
4.35
